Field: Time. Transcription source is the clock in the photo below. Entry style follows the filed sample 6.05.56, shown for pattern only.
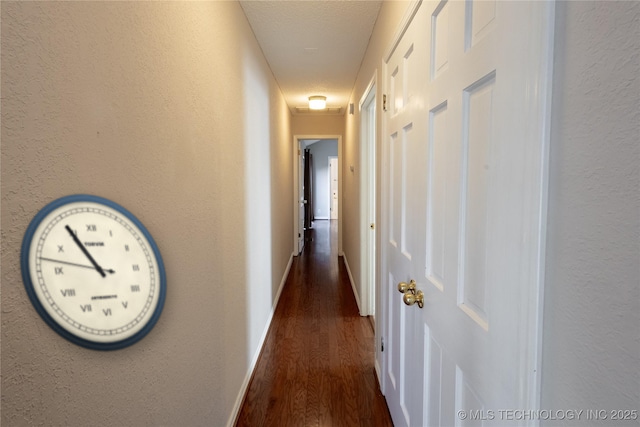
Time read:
10.54.47
